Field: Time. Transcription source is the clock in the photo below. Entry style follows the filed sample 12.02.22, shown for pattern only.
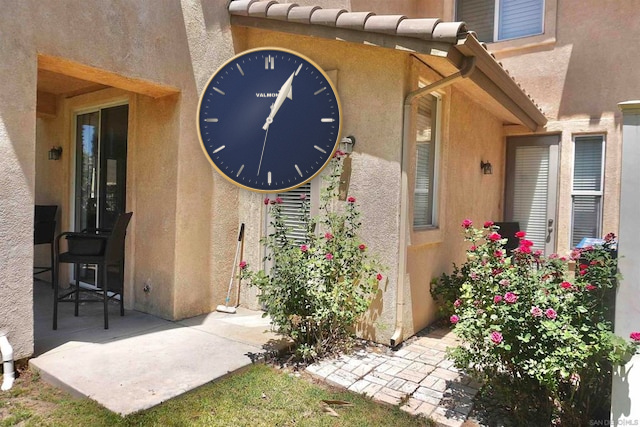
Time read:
1.04.32
